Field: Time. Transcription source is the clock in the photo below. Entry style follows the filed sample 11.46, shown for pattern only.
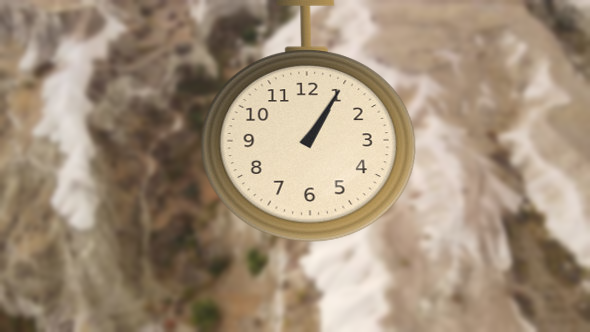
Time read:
1.05
